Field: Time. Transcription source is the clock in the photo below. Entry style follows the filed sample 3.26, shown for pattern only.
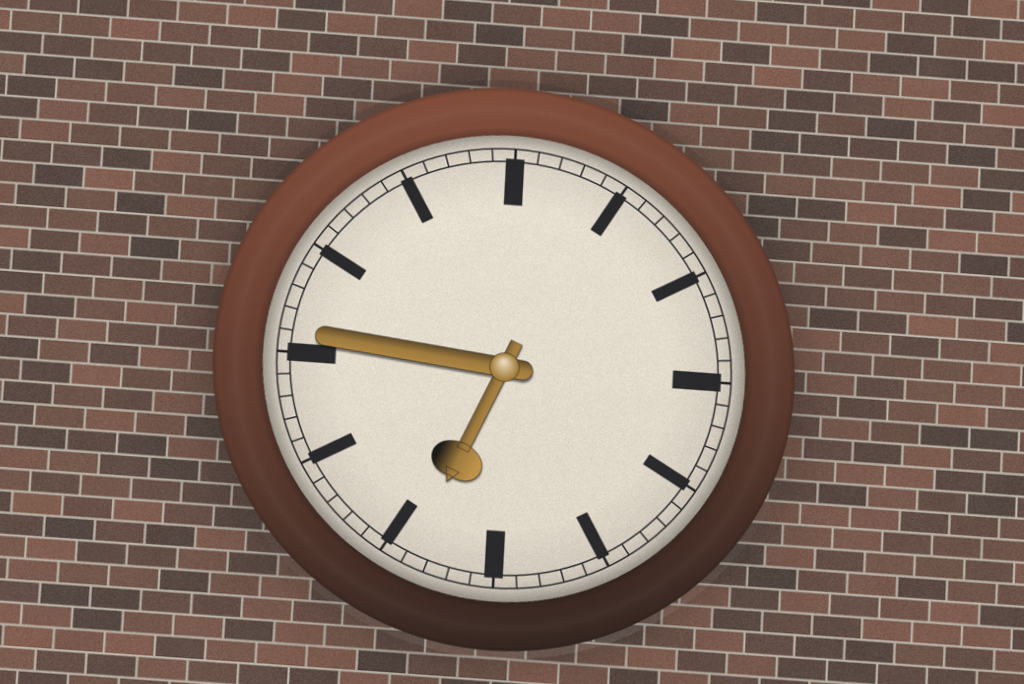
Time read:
6.46
